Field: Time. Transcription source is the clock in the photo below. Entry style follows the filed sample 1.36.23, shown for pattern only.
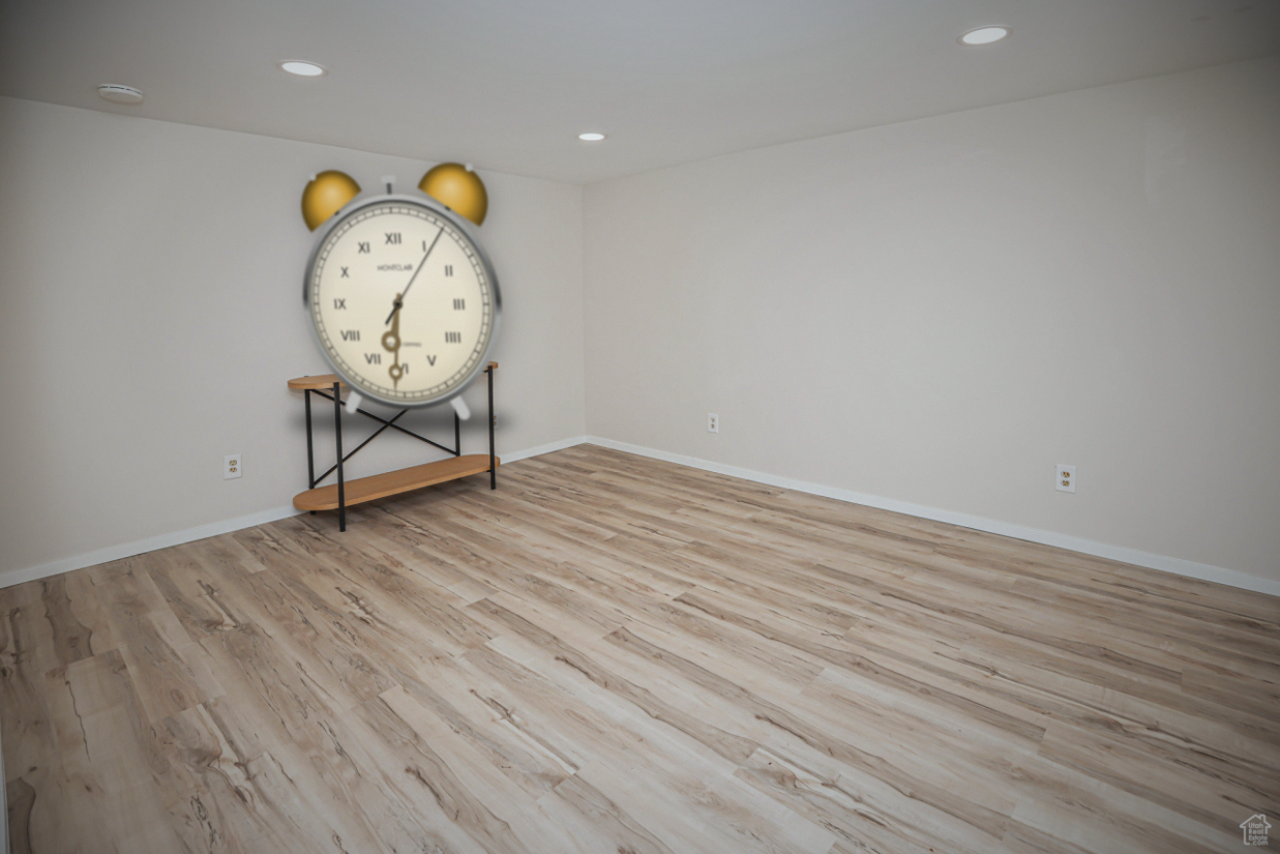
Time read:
6.31.06
